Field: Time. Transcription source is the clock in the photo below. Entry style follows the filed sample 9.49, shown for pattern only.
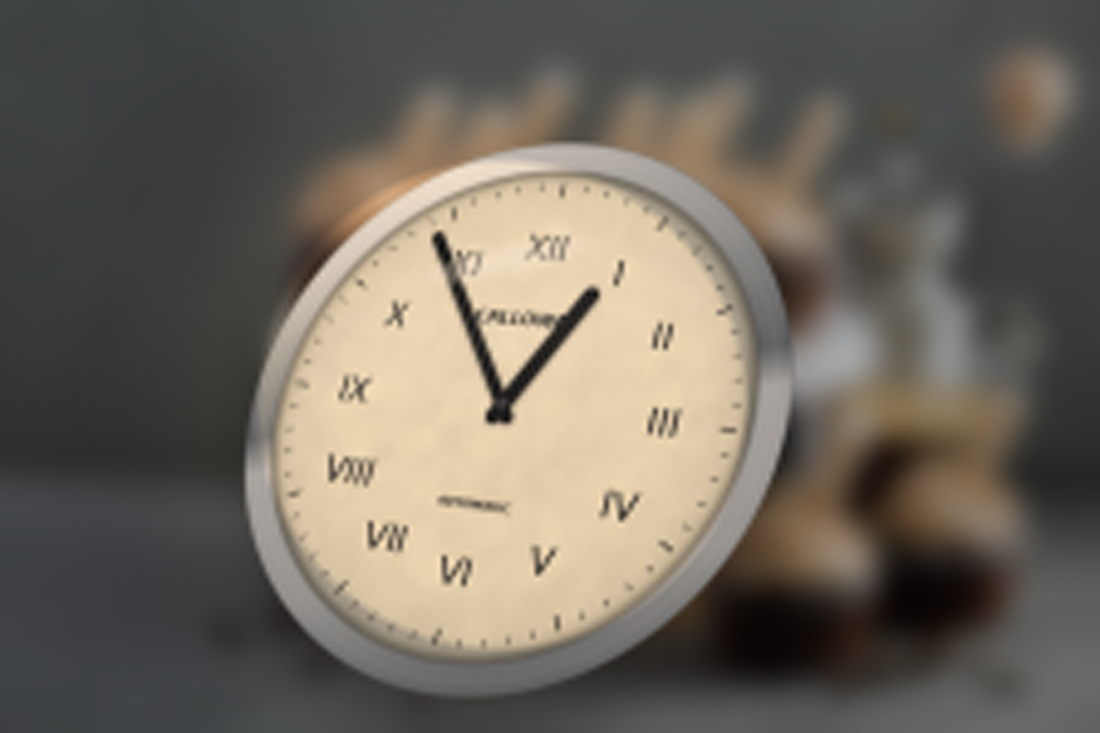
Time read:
12.54
